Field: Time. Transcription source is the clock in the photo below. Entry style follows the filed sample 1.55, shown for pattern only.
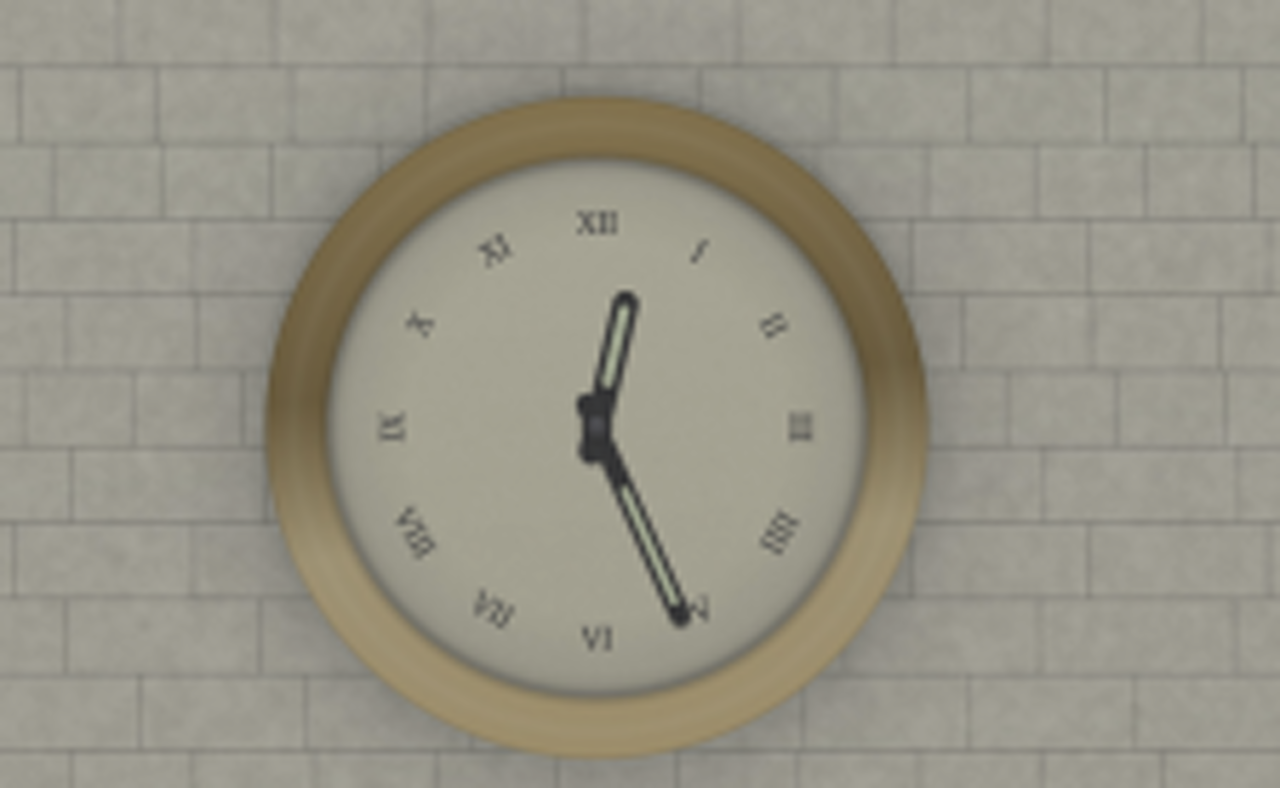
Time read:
12.26
